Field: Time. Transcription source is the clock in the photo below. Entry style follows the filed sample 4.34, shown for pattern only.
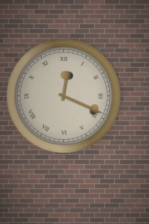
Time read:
12.19
